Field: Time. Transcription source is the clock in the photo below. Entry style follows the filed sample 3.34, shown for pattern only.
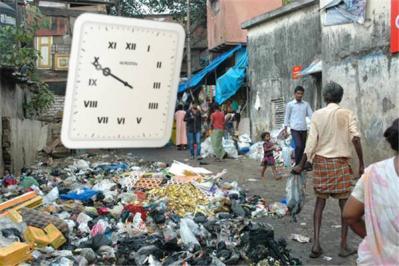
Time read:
9.49
